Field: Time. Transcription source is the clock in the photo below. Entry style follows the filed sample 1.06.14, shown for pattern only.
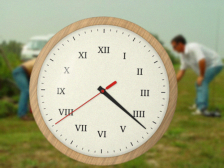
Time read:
4.21.39
